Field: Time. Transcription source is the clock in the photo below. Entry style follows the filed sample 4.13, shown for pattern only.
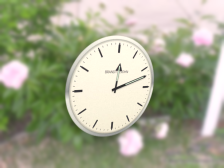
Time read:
12.12
